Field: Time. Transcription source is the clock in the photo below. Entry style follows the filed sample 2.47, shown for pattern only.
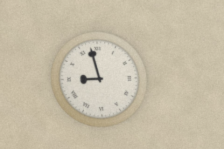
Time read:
8.58
